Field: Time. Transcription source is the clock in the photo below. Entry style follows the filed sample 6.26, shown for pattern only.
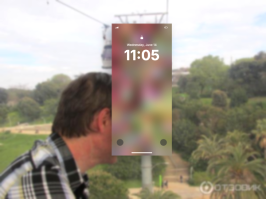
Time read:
11.05
